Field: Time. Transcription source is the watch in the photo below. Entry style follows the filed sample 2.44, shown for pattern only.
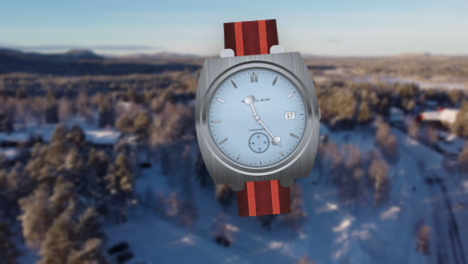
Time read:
11.24
